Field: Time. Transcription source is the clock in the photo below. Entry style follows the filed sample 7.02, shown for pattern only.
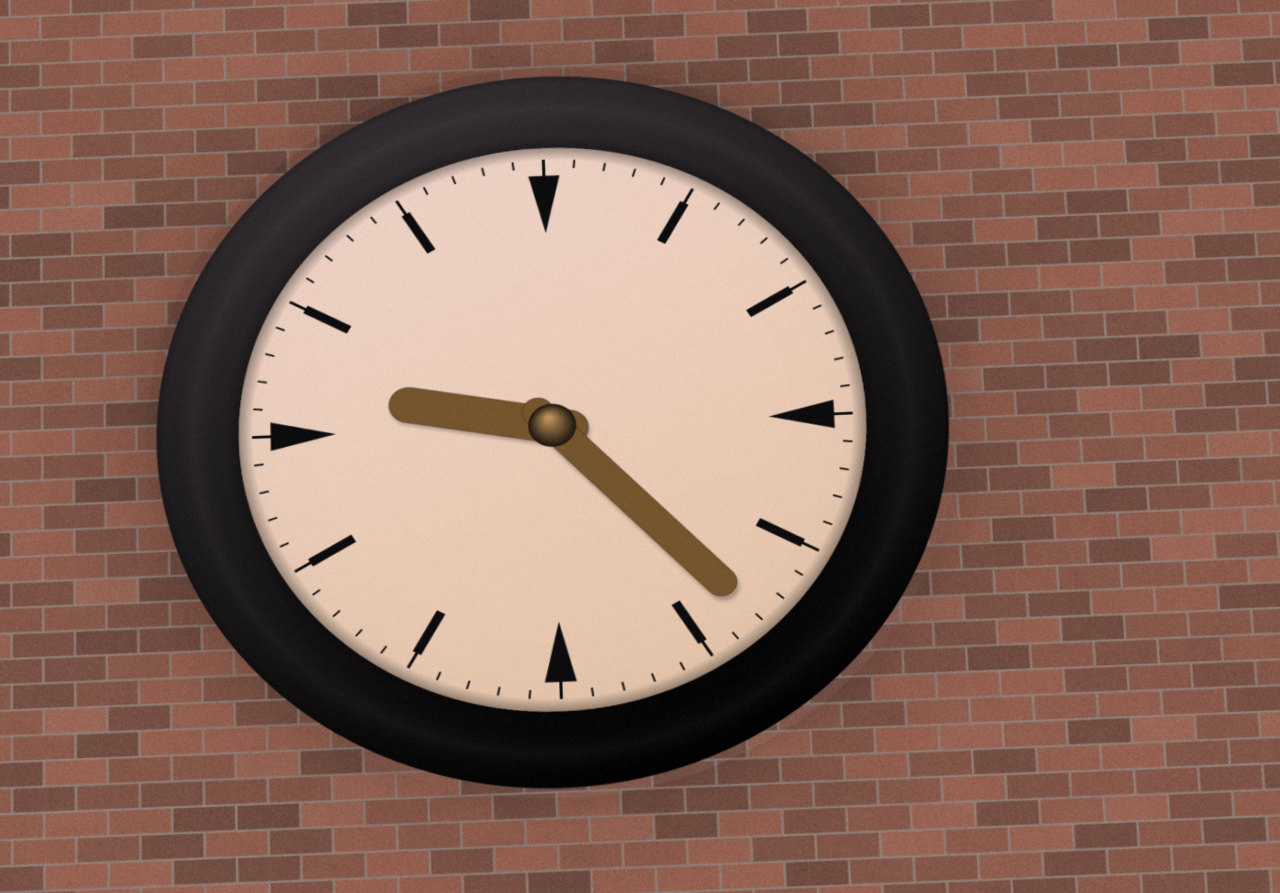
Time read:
9.23
